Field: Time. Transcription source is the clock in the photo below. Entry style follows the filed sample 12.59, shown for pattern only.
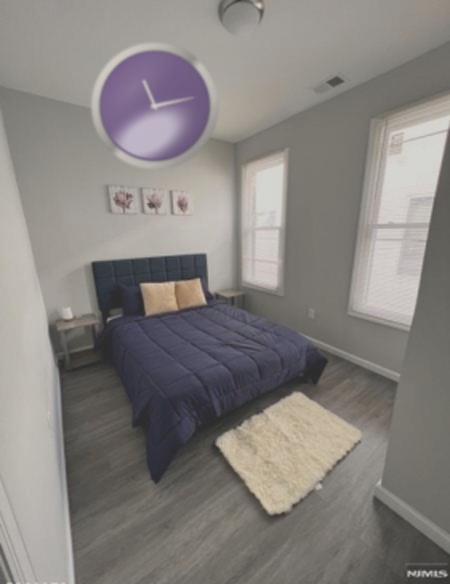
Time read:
11.13
